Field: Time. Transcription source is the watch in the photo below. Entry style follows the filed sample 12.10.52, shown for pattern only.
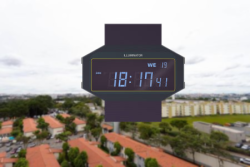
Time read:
18.17.41
